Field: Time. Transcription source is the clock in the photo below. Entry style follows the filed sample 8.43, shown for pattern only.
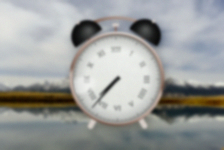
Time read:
7.37
